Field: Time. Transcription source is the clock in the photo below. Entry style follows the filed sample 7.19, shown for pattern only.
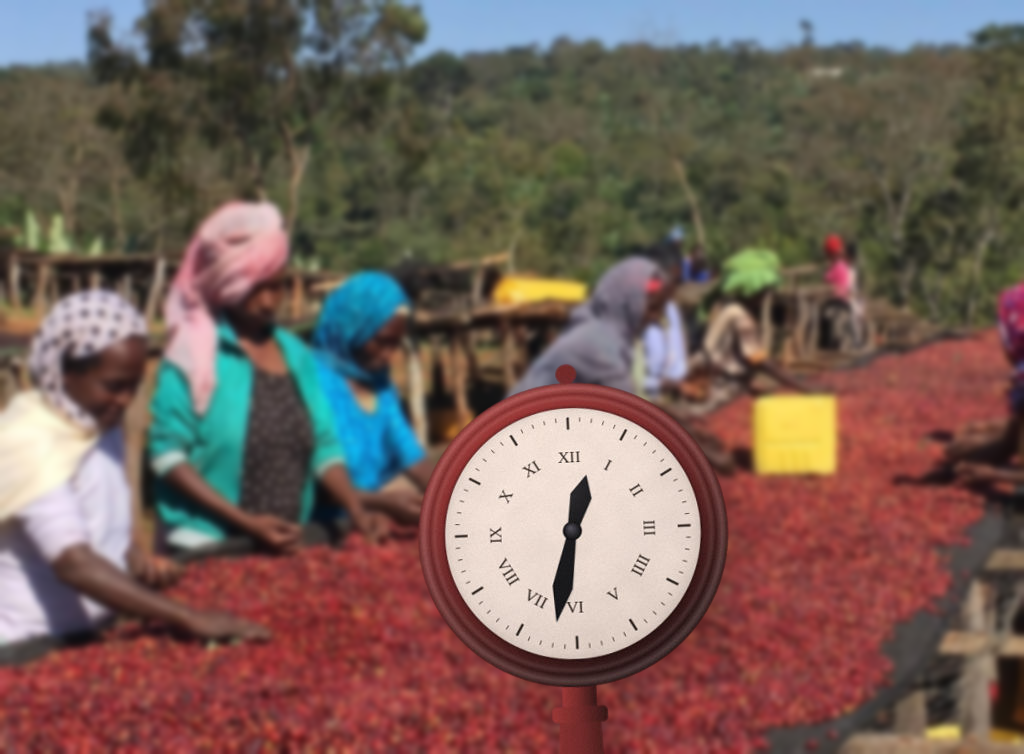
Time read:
12.32
